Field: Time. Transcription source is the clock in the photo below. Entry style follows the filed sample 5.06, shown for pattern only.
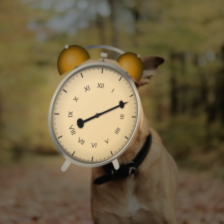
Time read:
8.11
